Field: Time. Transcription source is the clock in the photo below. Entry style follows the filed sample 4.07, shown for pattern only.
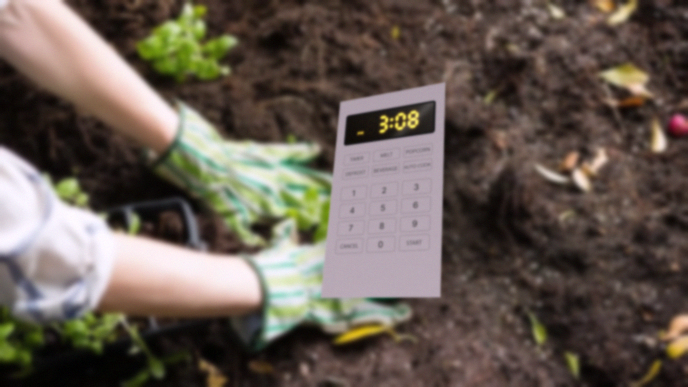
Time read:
3.08
